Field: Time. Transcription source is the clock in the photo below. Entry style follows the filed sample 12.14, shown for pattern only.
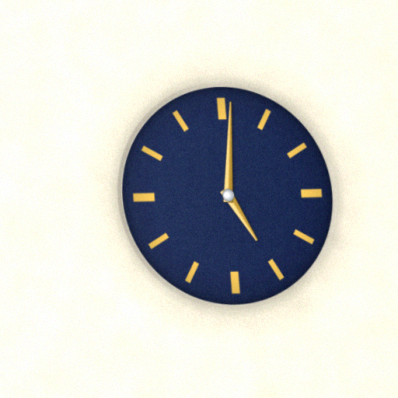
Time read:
5.01
